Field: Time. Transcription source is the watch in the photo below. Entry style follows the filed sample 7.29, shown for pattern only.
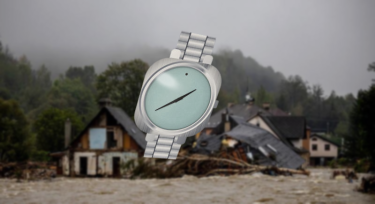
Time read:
1.39
